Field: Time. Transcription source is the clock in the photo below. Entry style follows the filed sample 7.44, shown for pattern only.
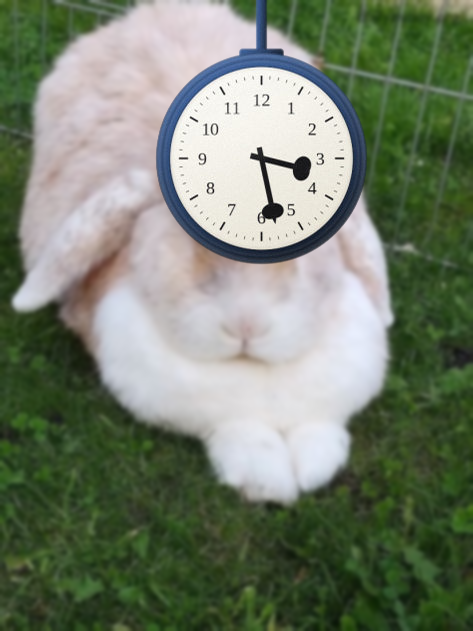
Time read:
3.28
